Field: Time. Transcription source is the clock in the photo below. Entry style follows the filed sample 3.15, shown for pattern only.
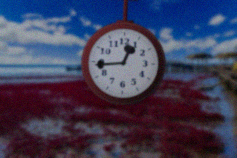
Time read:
12.44
